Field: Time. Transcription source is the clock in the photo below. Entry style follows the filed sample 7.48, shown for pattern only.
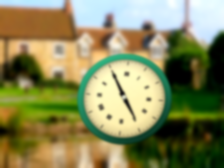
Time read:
4.55
